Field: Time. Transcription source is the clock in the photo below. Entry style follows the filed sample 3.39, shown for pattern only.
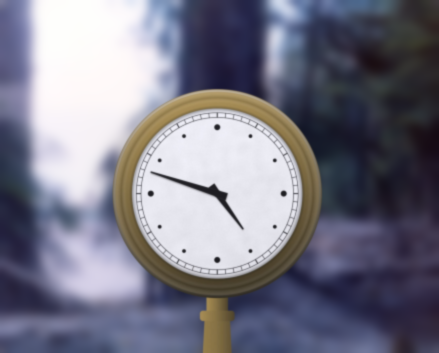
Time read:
4.48
